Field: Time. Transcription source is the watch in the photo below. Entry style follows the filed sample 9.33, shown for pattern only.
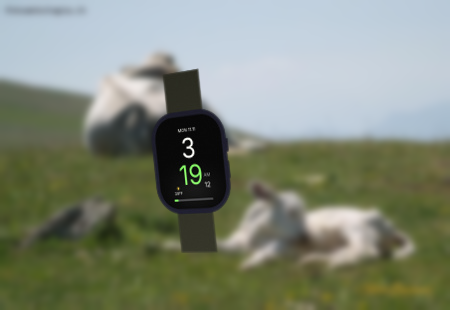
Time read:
3.19
